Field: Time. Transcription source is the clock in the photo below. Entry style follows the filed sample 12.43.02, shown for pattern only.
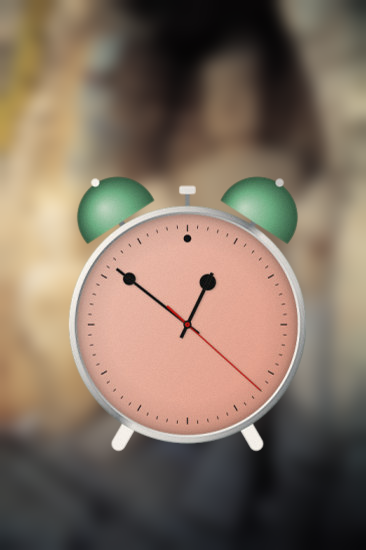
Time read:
12.51.22
